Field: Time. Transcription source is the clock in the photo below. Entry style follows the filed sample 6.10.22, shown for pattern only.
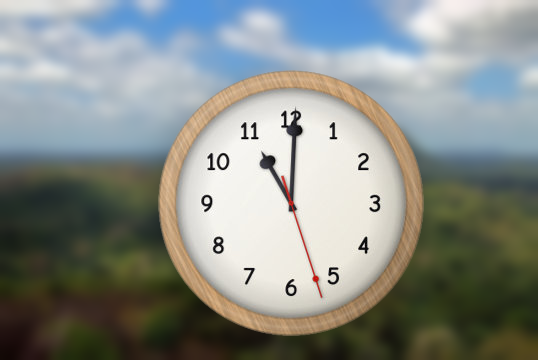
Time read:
11.00.27
